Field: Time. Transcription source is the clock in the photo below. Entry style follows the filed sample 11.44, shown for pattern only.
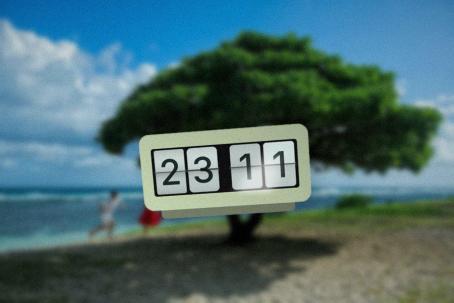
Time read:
23.11
